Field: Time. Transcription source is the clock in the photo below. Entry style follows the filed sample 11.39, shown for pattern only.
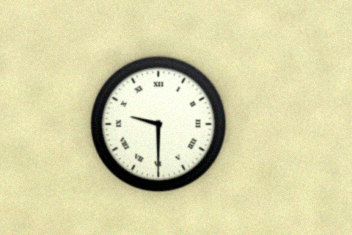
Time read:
9.30
